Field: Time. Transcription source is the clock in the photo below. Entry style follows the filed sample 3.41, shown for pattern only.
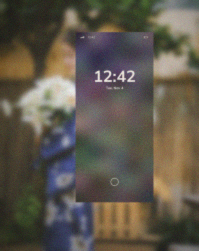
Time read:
12.42
